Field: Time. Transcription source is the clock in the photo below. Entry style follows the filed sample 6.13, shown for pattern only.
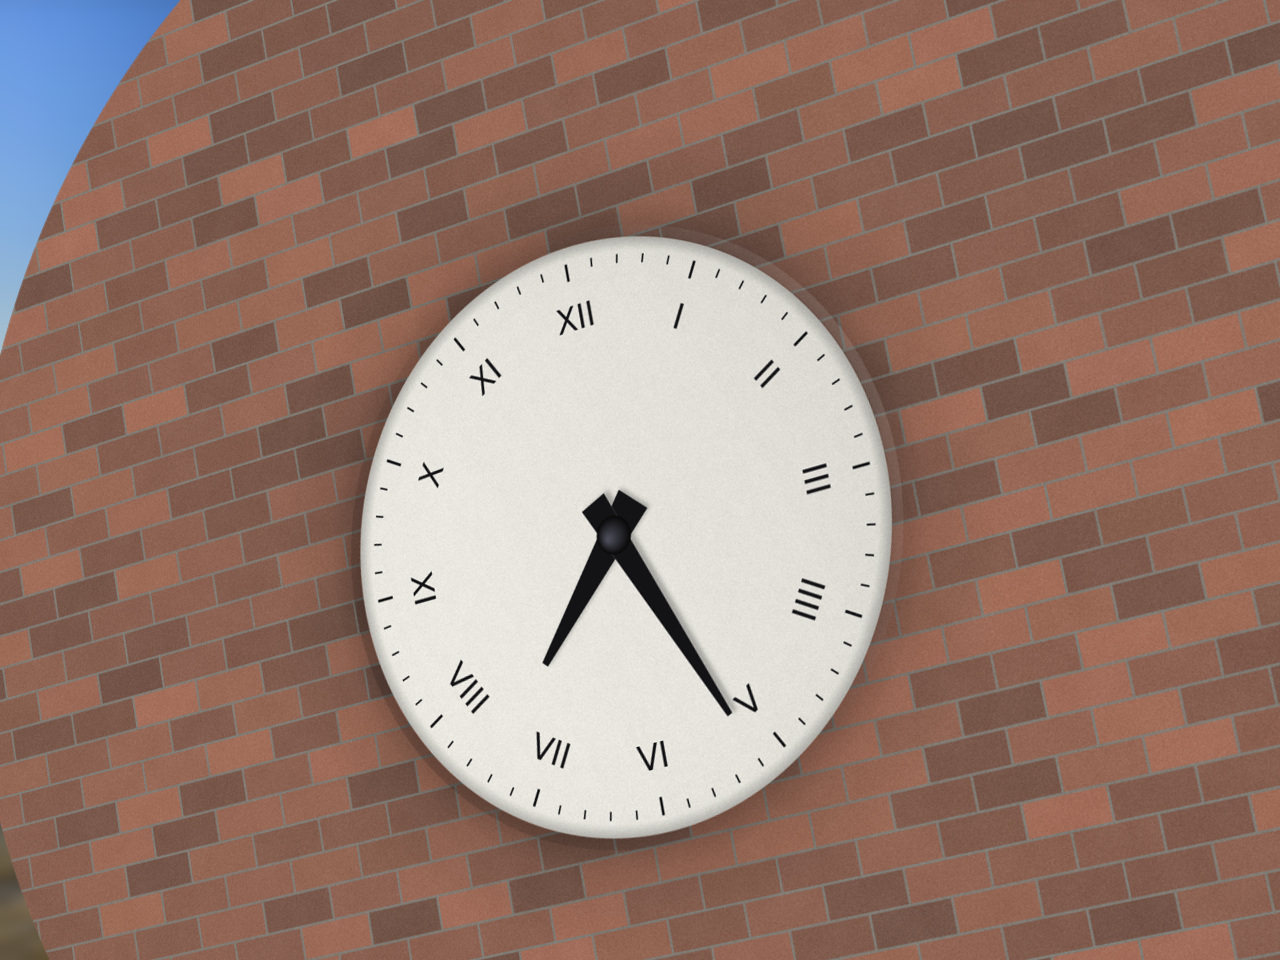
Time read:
7.26
